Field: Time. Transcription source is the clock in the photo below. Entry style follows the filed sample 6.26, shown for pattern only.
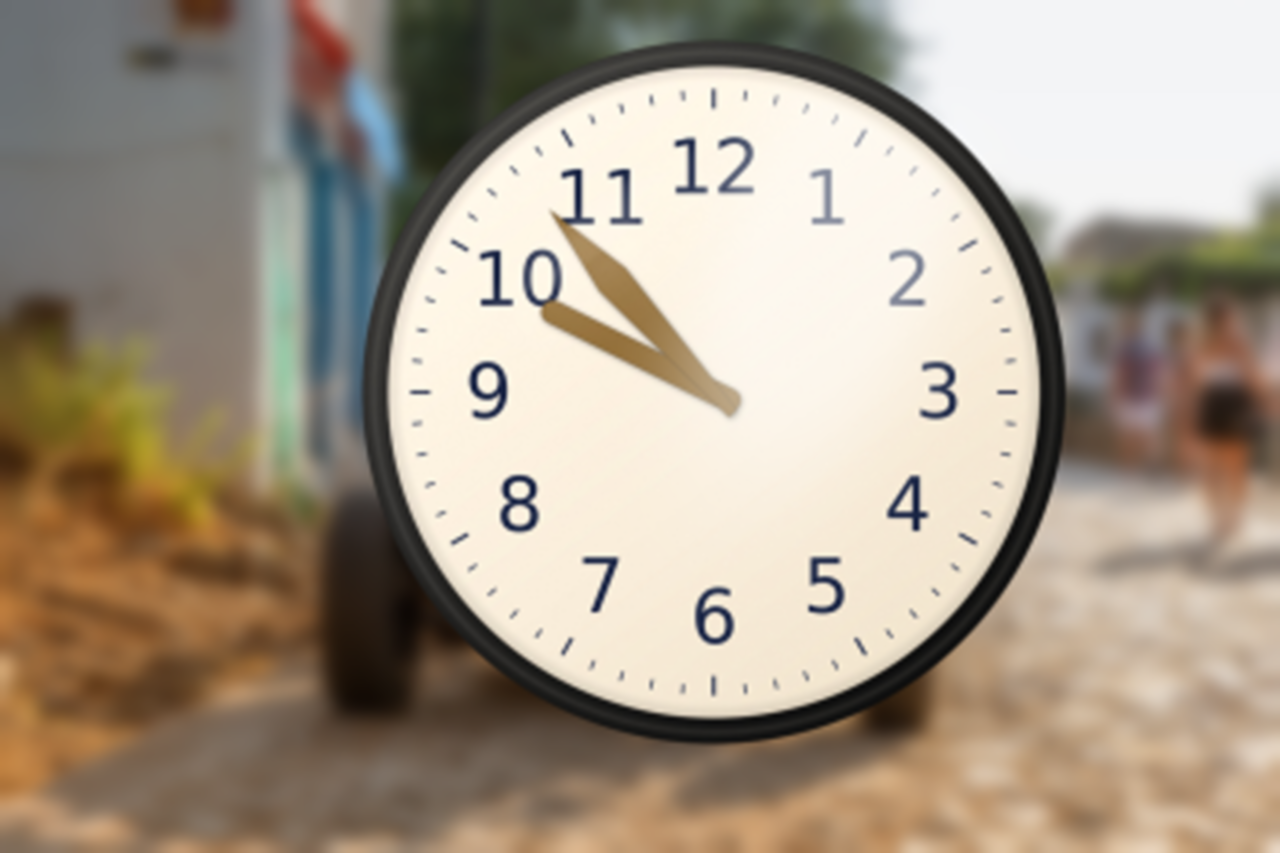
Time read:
9.53
